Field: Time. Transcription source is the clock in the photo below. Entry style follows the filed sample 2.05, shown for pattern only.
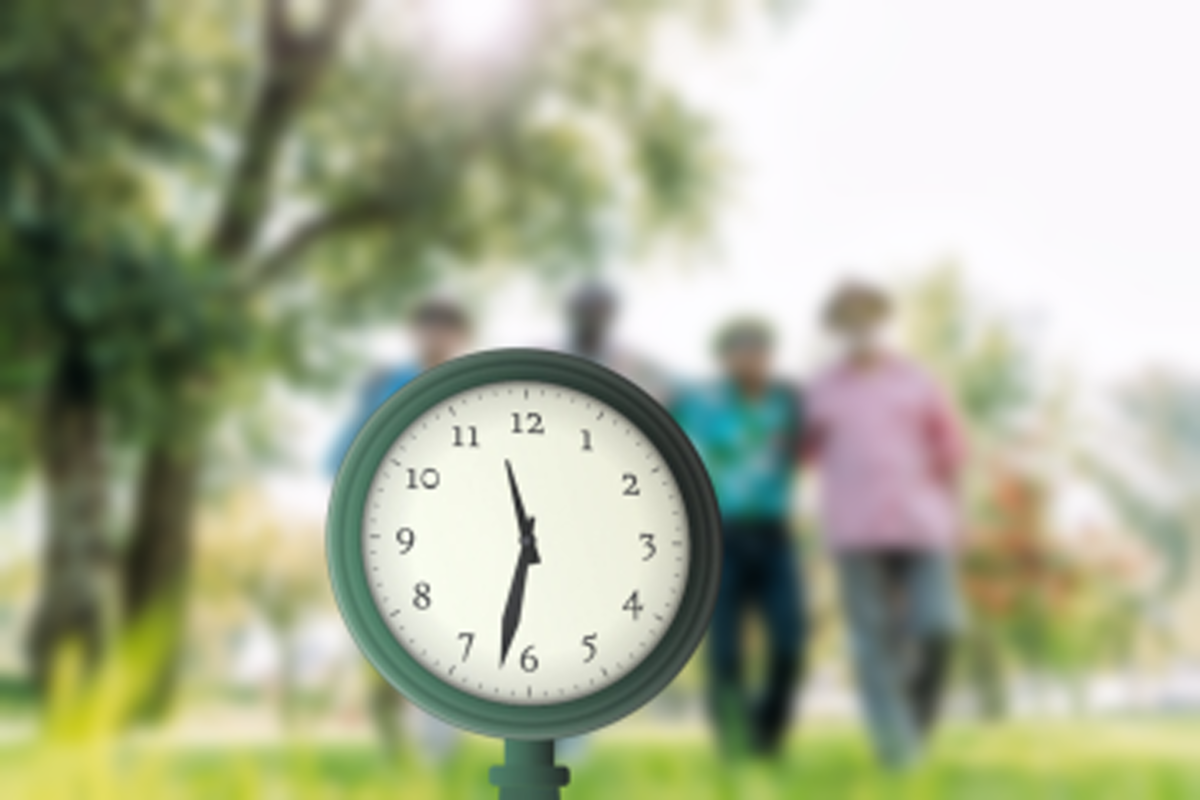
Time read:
11.32
